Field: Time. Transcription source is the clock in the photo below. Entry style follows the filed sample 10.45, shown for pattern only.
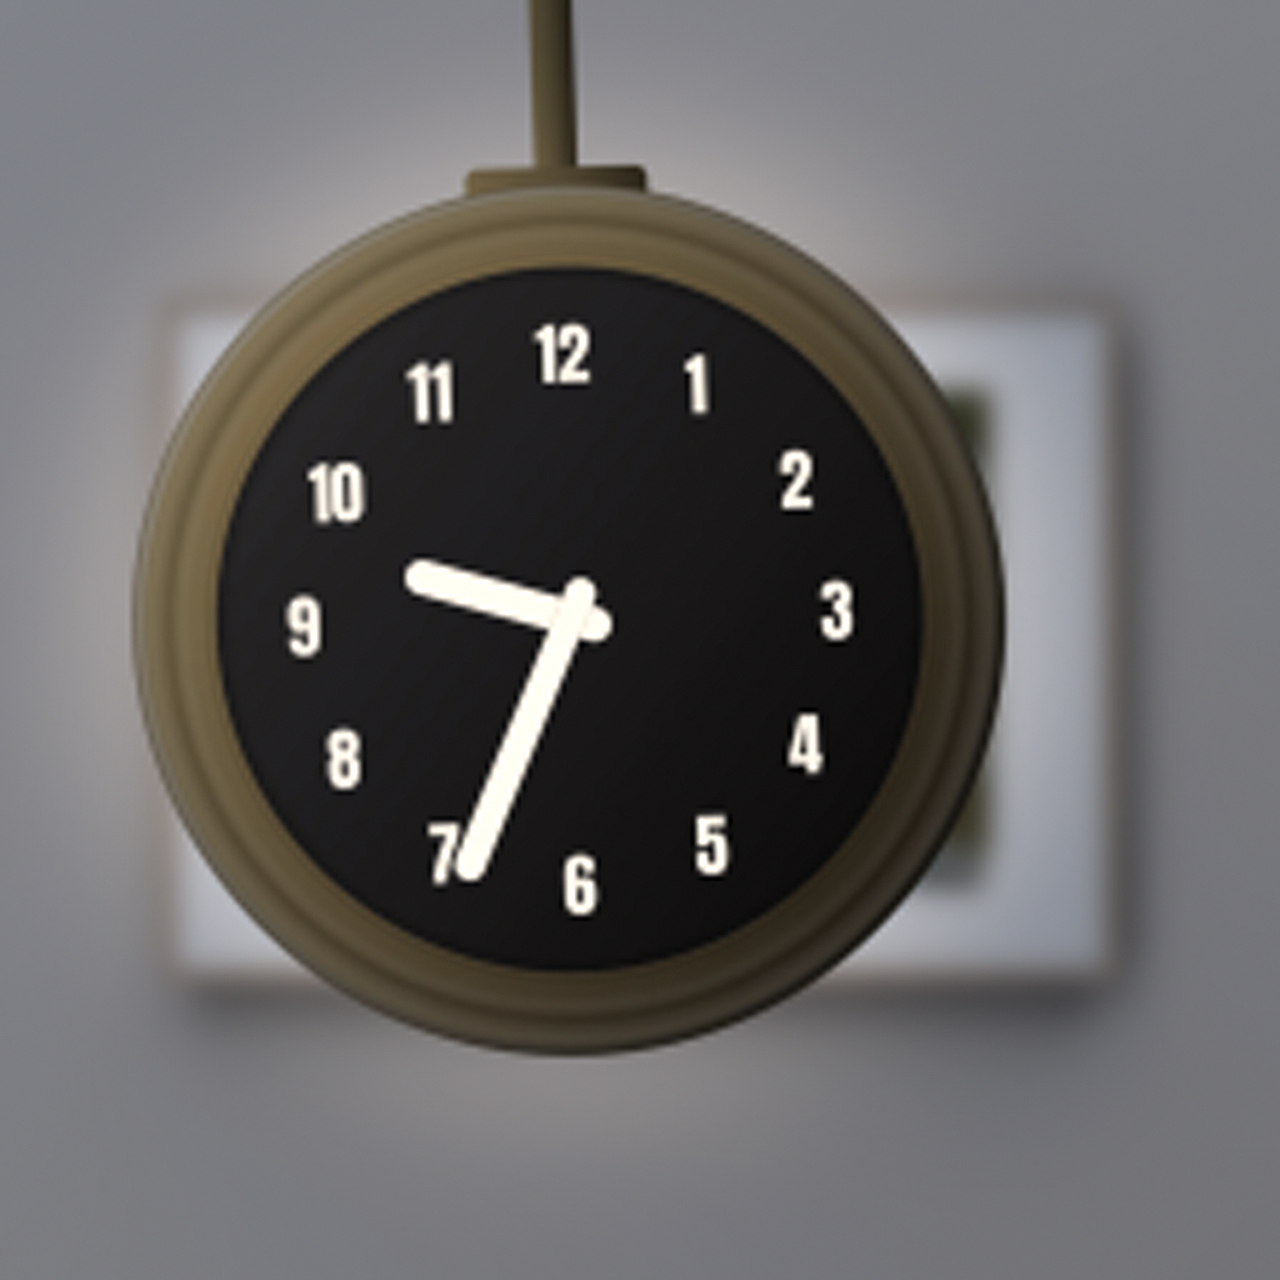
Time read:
9.34
